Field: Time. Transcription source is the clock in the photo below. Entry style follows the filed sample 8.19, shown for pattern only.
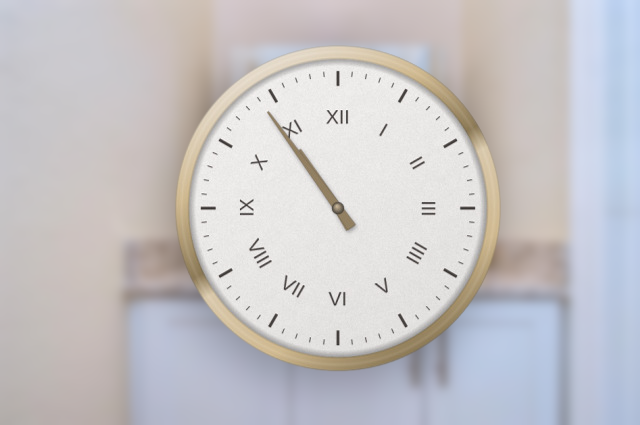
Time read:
10.54
